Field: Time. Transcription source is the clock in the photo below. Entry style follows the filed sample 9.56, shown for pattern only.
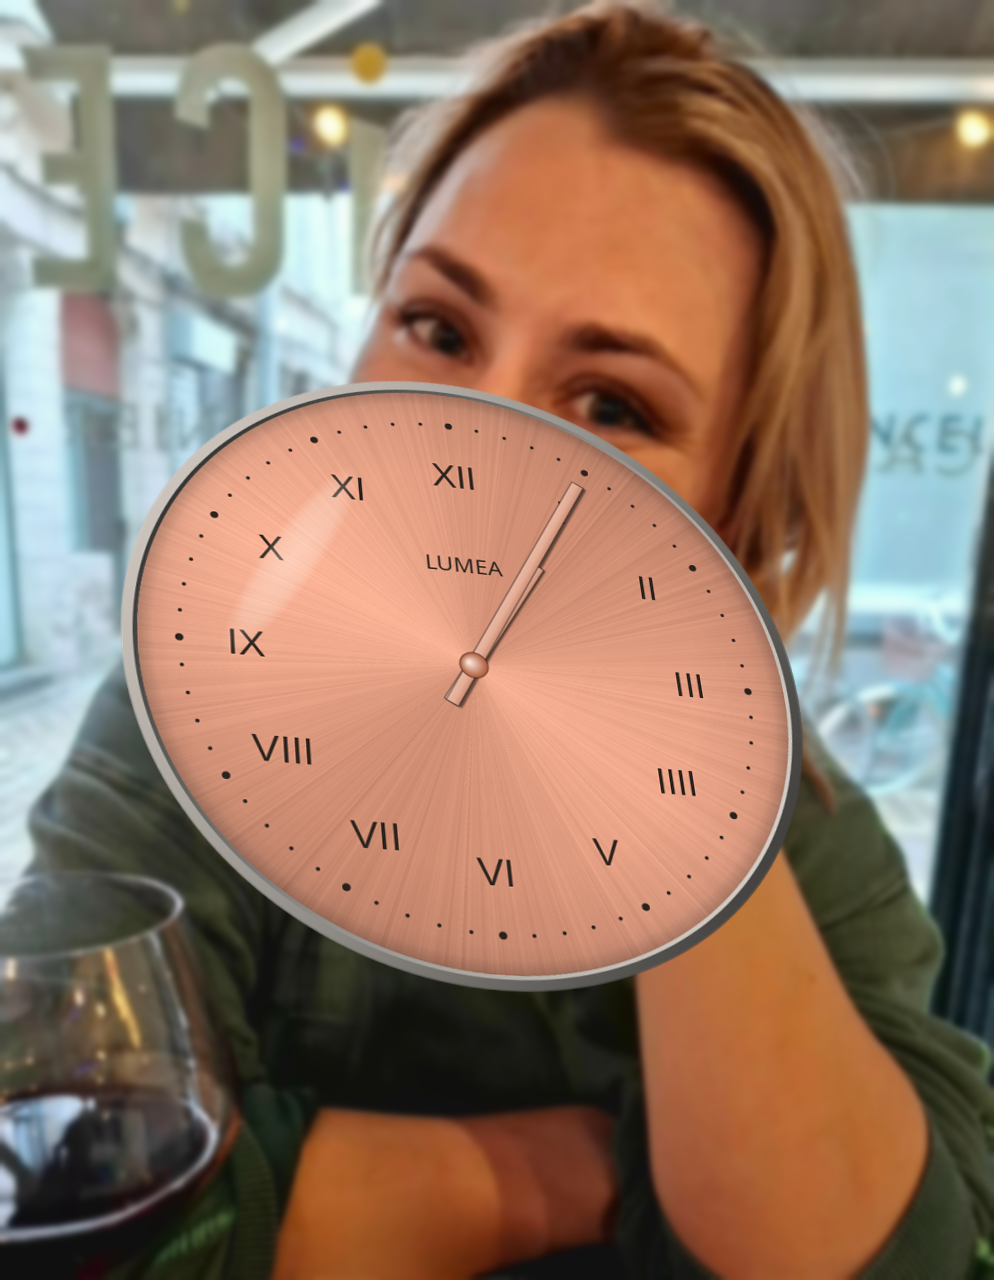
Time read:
1.05
